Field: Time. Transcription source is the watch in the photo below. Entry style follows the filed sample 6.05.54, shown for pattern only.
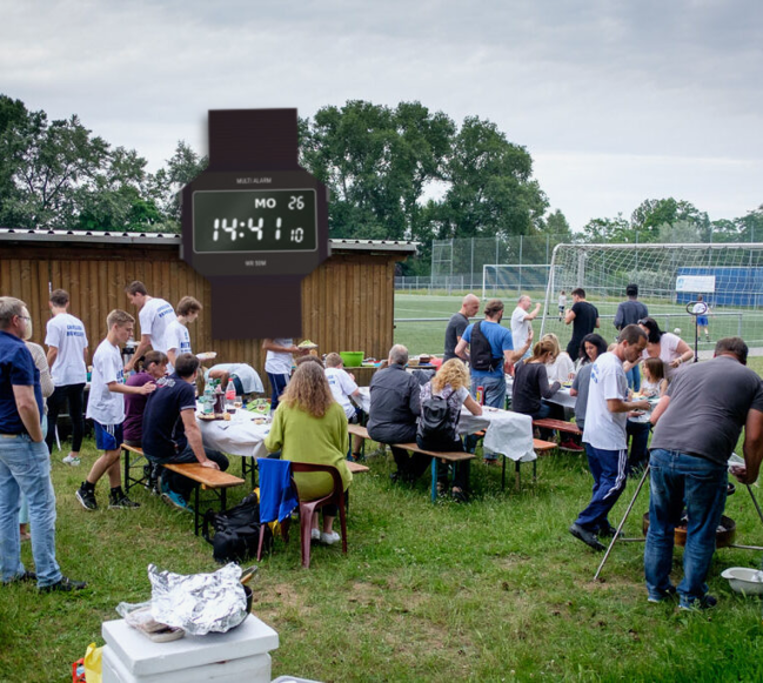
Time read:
14.41.10
